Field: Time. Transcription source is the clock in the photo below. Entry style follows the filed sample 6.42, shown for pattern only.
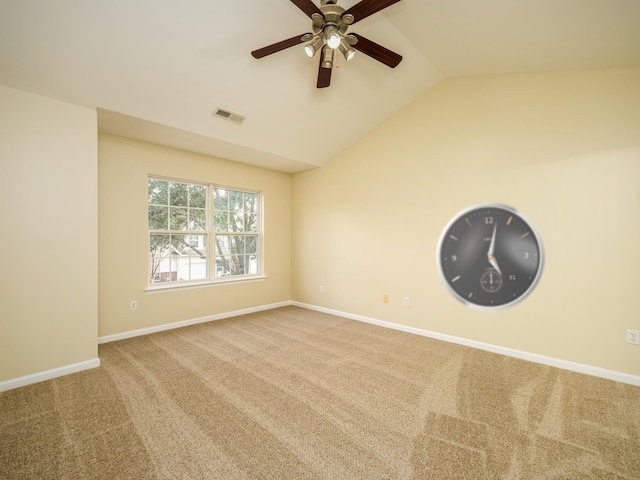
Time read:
5.02
